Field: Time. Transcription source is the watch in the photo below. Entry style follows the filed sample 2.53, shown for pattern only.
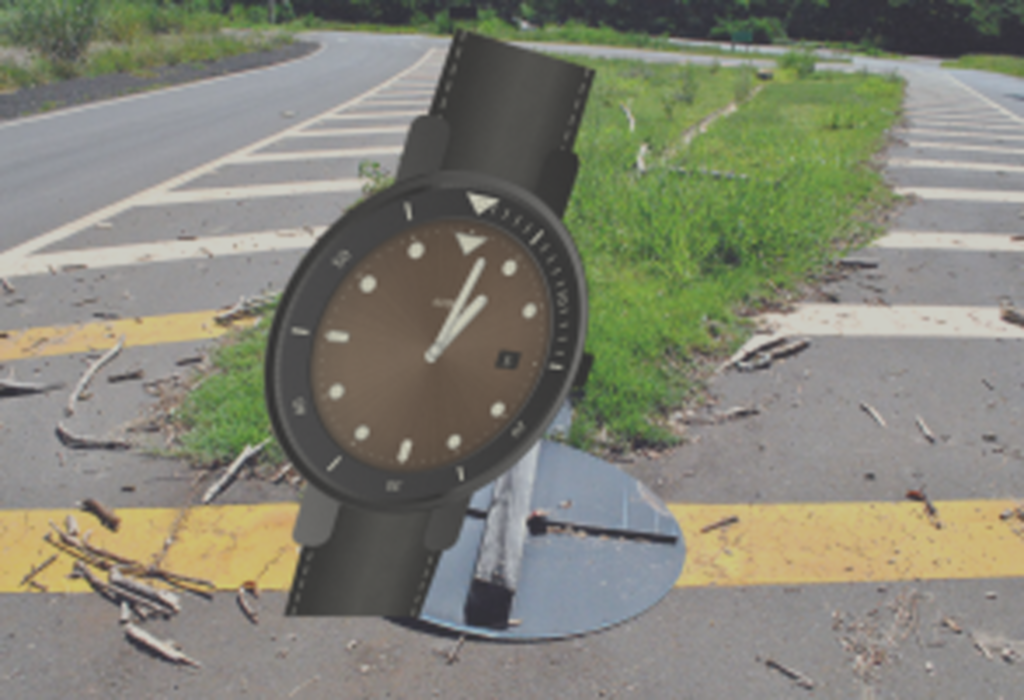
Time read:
1.02
